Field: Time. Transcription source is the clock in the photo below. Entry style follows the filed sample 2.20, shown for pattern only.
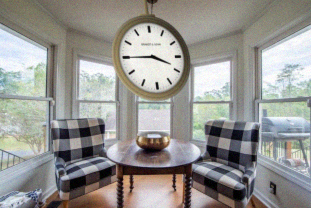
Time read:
3.45
